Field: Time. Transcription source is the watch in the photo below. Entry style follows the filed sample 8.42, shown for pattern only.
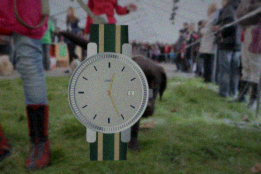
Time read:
12.26
